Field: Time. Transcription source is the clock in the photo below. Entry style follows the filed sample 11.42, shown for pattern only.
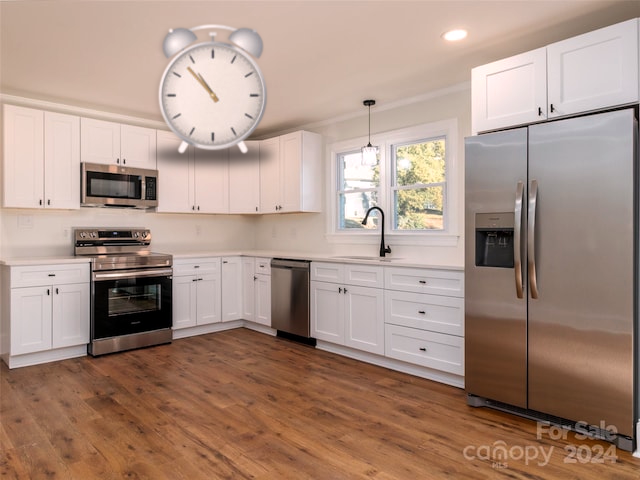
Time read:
10.53
